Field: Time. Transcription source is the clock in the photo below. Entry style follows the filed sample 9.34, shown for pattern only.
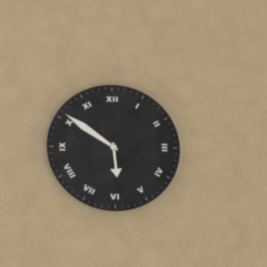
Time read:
5.51
